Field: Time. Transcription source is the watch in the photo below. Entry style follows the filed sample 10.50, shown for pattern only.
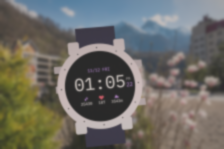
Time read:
1.05
